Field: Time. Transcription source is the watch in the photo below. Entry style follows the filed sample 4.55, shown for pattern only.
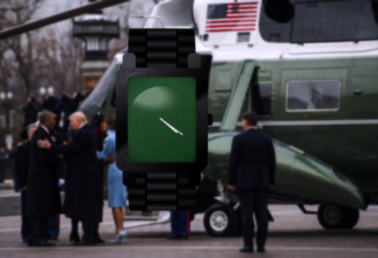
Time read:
4.21
